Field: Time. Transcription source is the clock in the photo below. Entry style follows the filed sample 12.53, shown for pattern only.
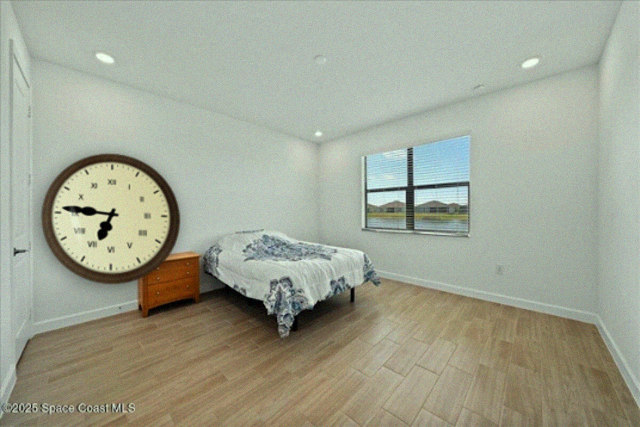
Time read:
6.46
